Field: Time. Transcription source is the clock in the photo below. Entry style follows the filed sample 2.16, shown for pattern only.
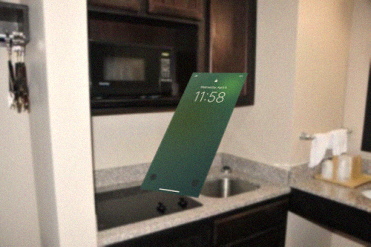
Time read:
11.58
